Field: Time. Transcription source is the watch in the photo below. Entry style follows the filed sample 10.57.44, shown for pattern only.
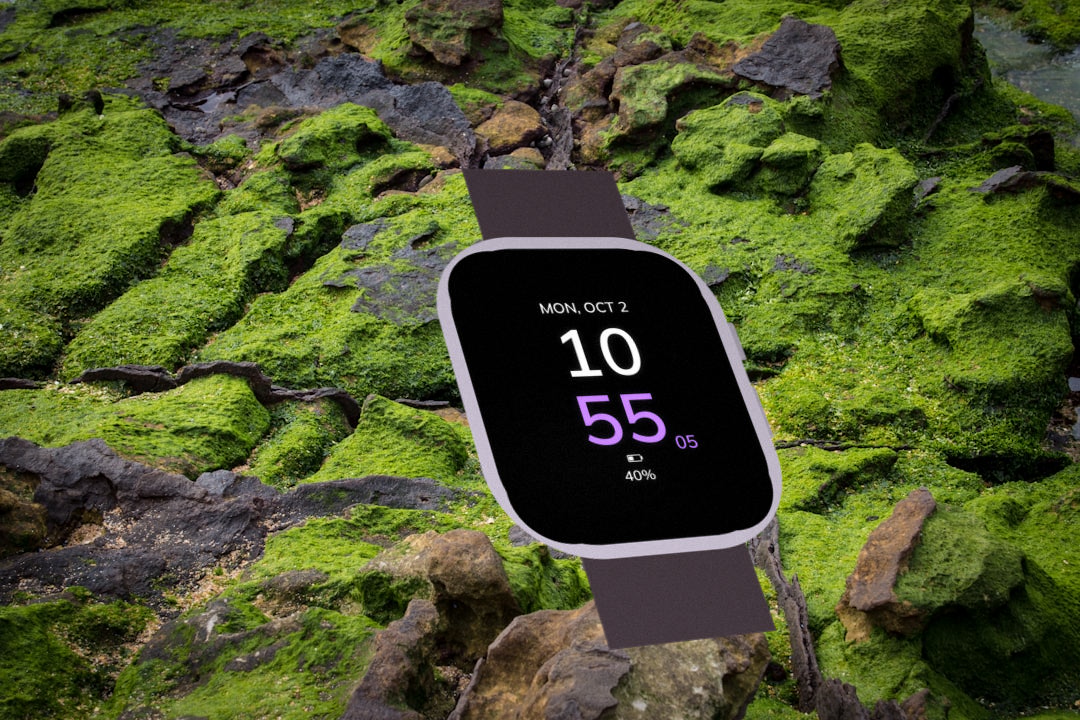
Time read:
10.55.05
